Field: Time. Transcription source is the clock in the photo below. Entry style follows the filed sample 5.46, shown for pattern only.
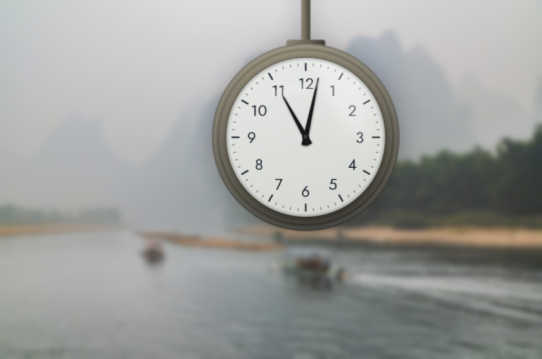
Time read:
11.02
